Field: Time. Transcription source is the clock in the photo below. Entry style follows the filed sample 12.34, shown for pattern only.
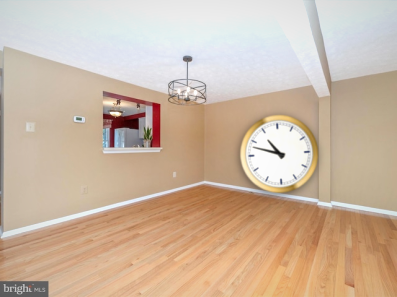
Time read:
10.48
